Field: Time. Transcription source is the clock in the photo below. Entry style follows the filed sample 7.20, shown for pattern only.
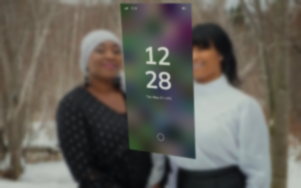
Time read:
12.28
